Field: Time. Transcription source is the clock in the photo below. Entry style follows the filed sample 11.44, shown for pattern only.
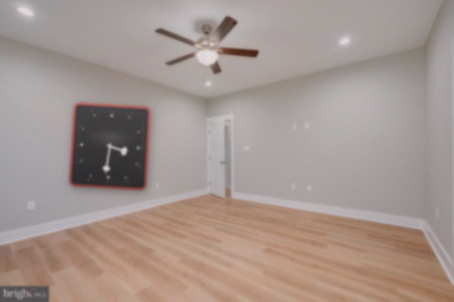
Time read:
3.31
